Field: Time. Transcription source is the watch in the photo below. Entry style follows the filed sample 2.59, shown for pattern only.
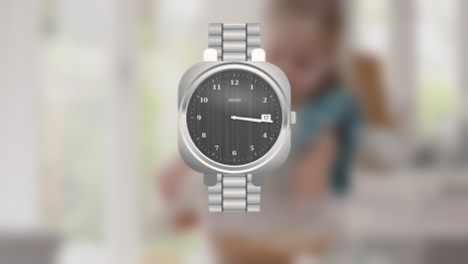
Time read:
3.16
